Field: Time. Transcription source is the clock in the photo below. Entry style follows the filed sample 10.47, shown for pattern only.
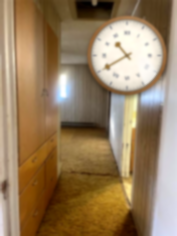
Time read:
10.40
